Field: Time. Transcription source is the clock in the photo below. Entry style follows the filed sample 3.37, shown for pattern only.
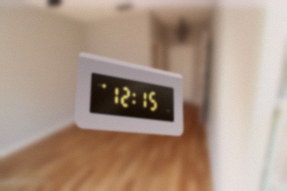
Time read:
12.15
